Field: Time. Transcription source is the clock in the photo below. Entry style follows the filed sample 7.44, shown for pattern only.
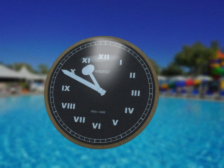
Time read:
10.49
